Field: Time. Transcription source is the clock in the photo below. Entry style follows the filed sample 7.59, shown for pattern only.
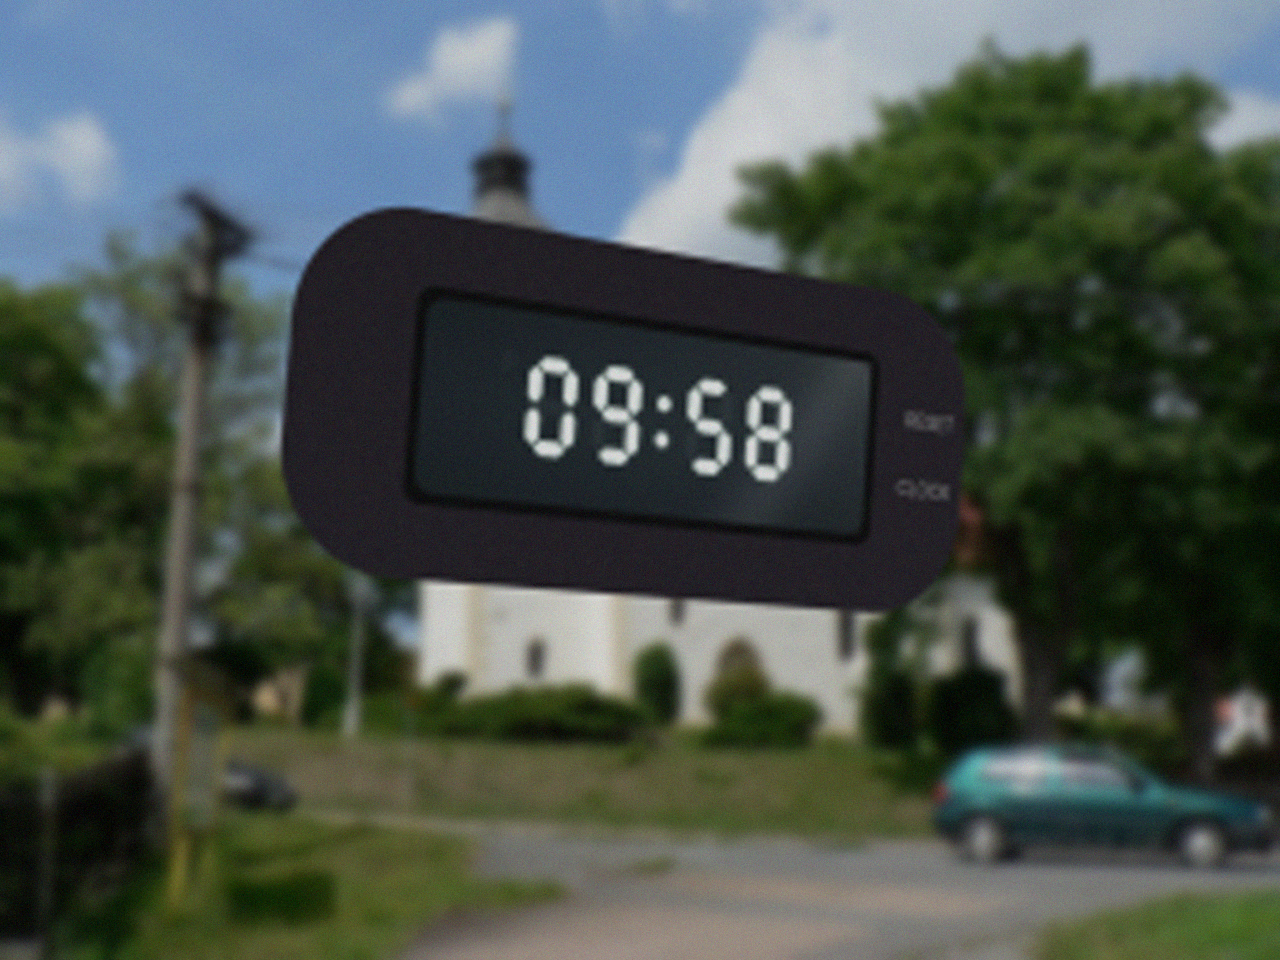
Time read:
9.58
